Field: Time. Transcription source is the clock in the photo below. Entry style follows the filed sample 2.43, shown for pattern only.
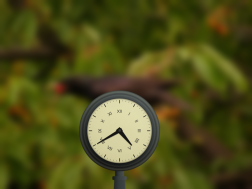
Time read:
4.40
